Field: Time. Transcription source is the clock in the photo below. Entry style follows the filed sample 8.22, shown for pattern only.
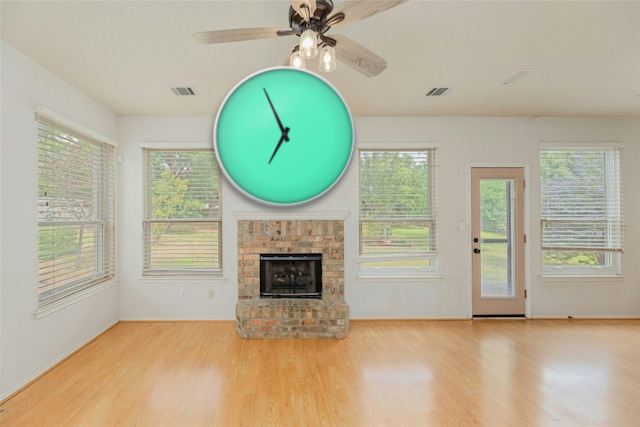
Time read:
6.56
